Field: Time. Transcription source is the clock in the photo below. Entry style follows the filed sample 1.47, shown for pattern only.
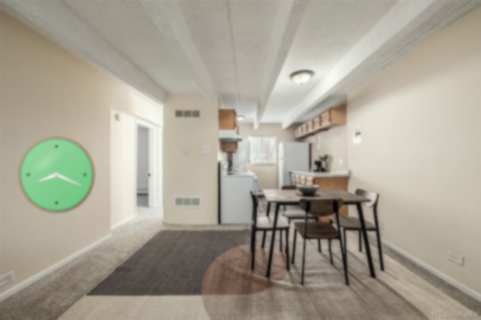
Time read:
8.19
